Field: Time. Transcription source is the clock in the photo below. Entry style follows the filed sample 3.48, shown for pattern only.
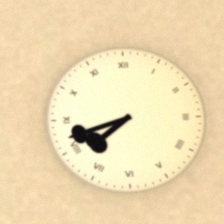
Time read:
7.42
